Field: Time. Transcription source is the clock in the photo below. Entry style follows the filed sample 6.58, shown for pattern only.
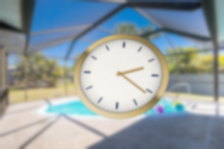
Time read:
2.21
